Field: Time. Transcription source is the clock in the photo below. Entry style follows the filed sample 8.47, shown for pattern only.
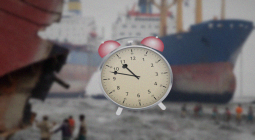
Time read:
10.48
